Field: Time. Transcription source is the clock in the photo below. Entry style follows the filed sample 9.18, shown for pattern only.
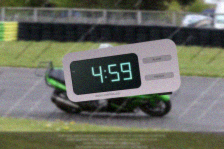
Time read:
4.59
